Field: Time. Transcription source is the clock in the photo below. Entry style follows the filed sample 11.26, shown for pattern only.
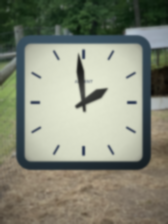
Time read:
1.59
